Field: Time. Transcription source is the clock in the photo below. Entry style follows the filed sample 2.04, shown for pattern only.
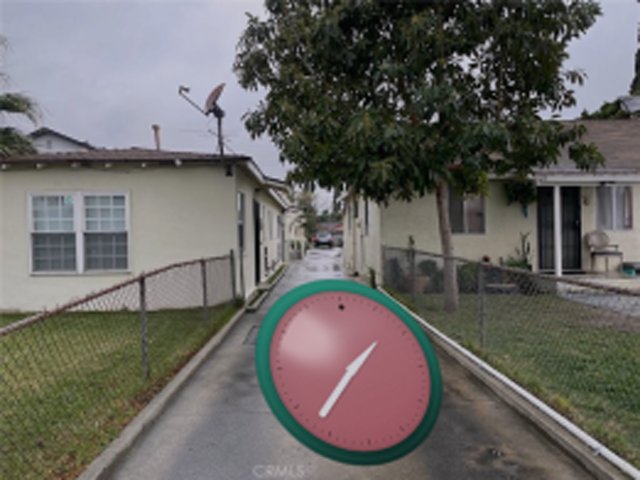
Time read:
1.37
